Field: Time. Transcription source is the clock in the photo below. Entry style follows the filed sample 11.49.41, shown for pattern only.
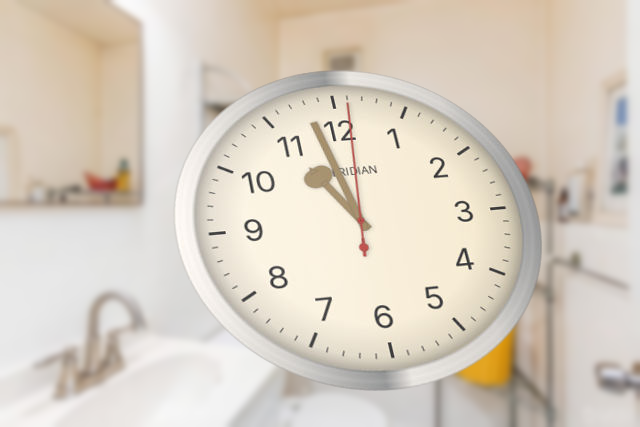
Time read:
10.58.01
